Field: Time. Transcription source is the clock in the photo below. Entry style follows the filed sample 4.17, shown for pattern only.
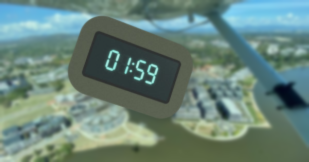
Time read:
1.59
